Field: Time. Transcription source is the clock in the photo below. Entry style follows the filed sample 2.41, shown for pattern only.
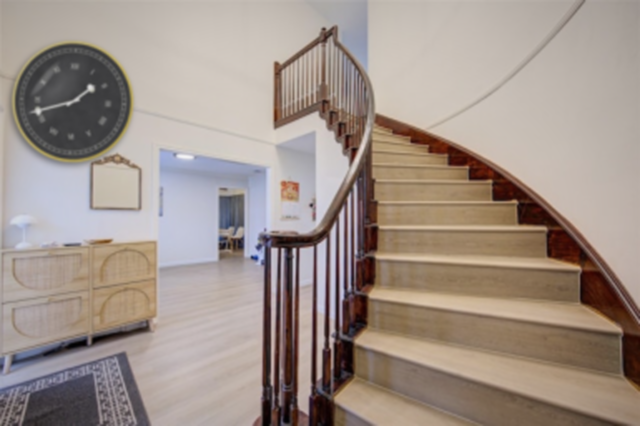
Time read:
1.42
